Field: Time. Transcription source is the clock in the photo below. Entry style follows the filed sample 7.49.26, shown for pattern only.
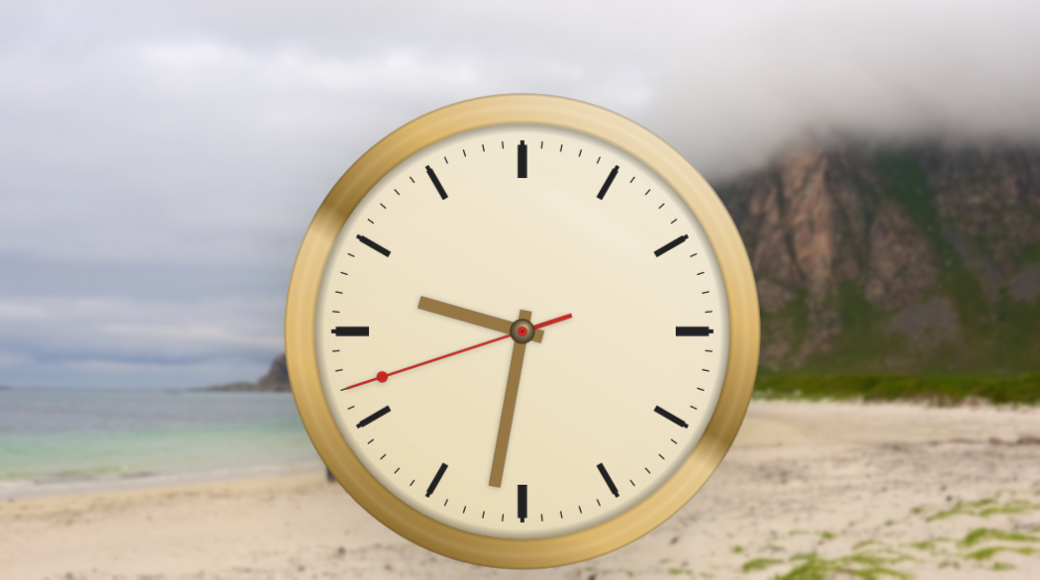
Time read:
9.31.42
